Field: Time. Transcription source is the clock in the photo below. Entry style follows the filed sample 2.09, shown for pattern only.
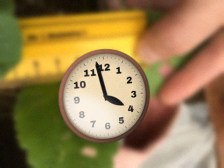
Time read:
3.58
